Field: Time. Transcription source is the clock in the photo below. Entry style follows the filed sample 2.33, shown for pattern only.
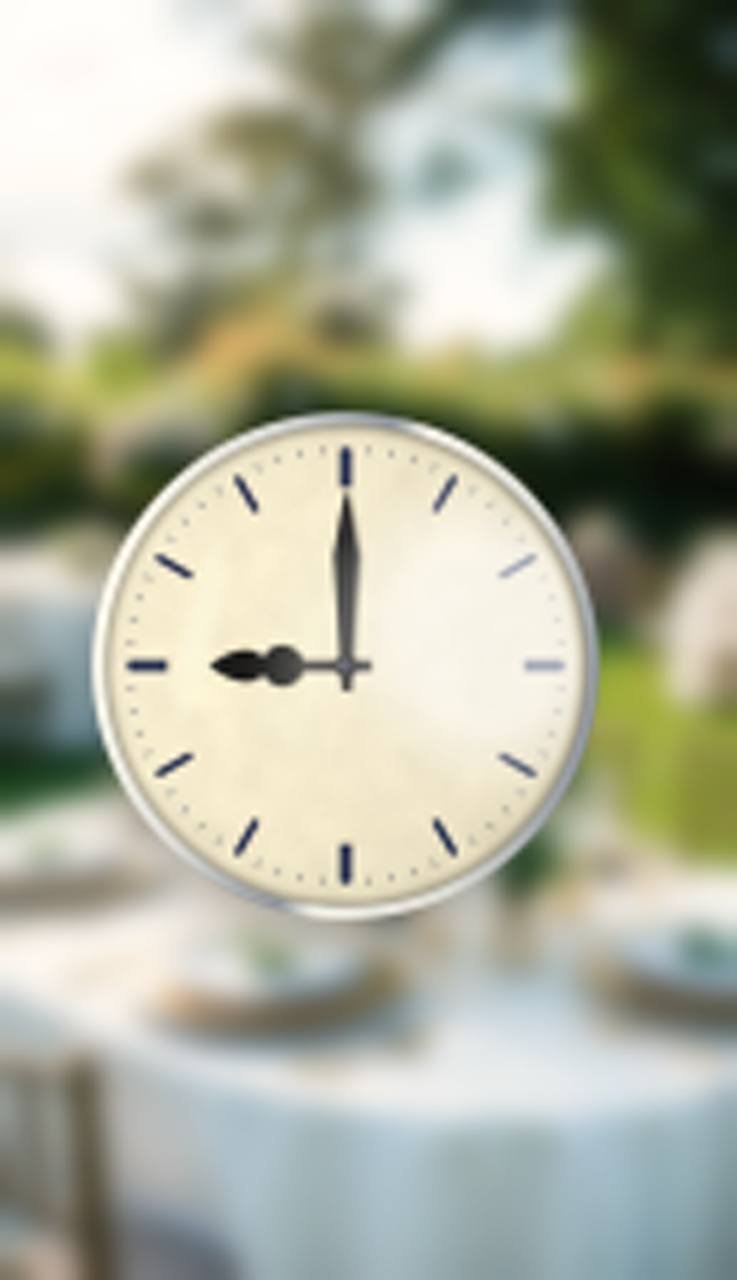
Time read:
9.00
